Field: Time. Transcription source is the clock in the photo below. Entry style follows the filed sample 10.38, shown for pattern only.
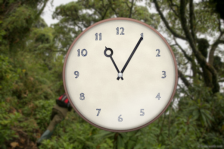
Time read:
11.05
